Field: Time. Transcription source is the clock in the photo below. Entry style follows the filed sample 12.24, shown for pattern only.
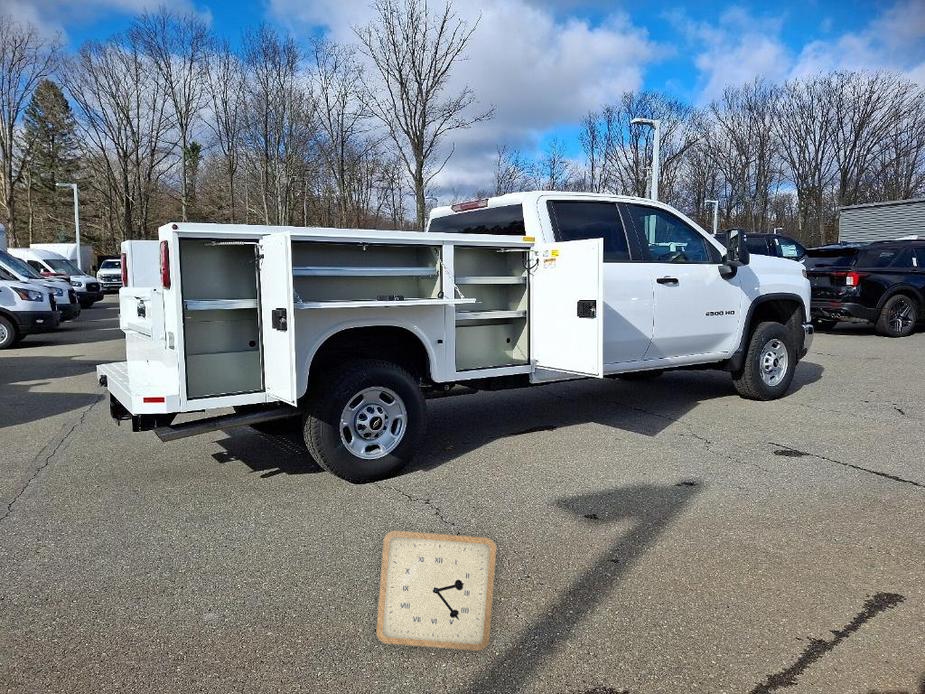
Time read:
2.23
